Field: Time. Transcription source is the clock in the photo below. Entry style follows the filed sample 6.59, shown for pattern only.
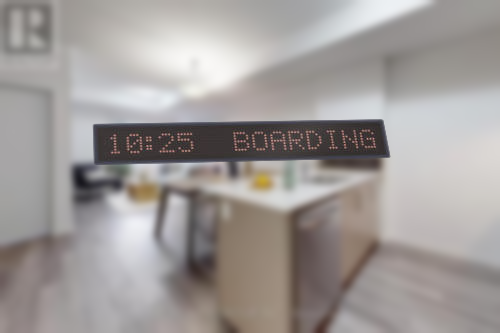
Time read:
10.25
